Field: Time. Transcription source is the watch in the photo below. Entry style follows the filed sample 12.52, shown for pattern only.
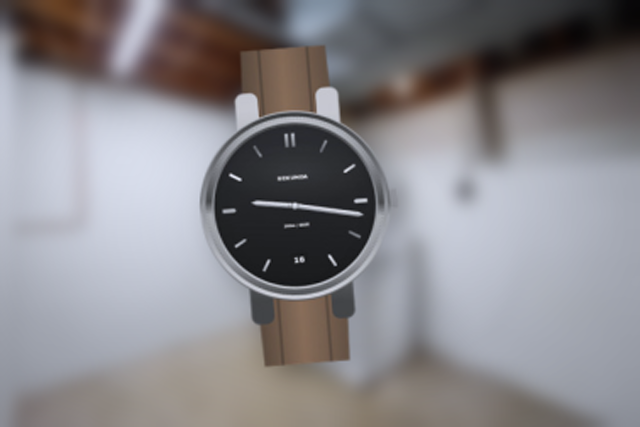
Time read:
9.17
